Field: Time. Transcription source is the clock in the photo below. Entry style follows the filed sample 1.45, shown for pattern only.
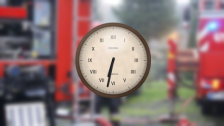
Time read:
6.32
